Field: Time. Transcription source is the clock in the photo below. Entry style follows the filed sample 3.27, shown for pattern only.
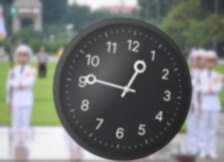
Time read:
12.46
